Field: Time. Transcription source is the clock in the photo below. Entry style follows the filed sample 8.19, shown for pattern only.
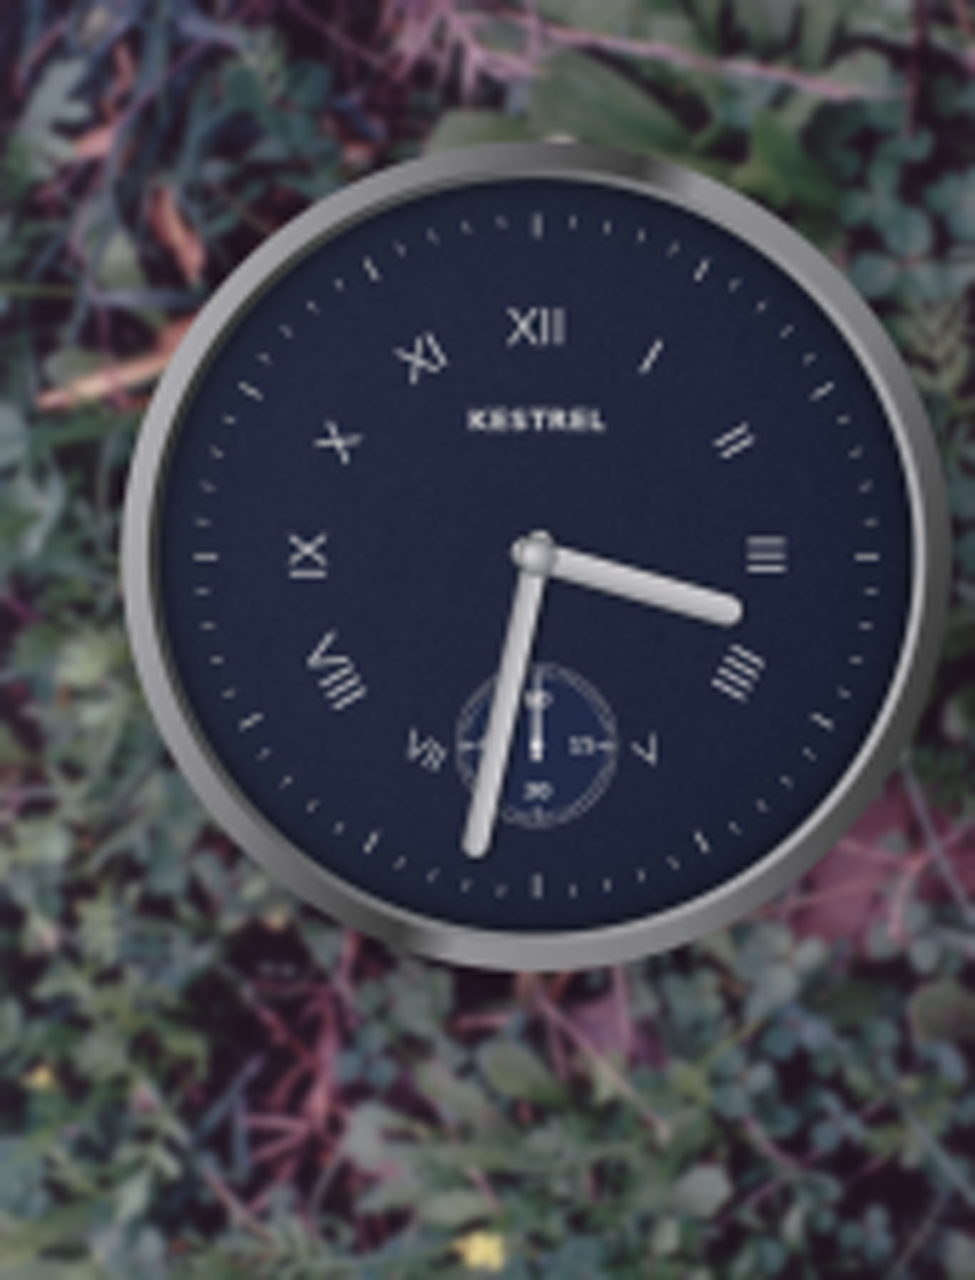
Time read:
3.32
